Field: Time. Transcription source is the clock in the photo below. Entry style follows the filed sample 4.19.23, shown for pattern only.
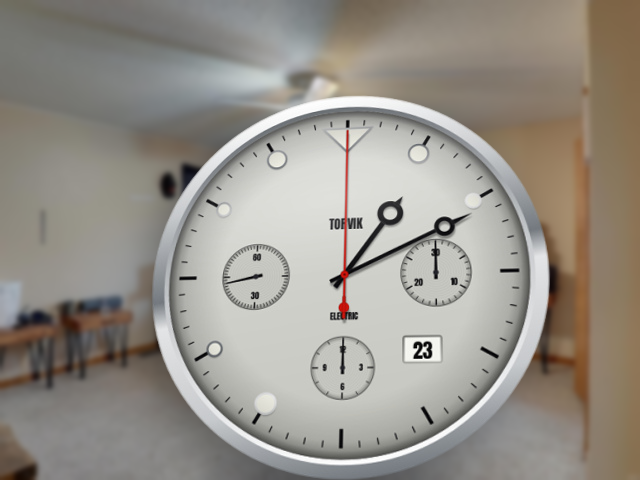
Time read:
1.10.43
